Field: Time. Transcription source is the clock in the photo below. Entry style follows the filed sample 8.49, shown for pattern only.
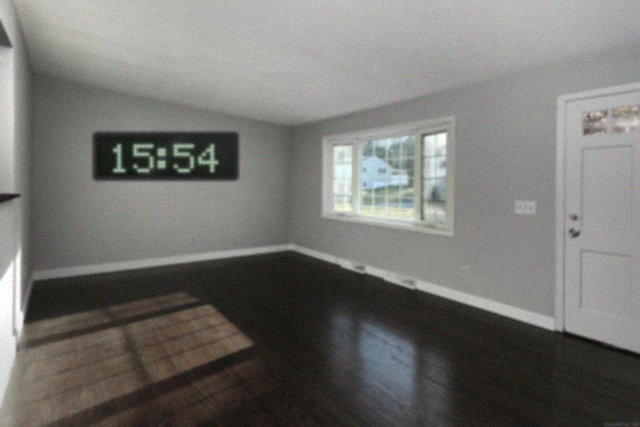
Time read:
15.54
